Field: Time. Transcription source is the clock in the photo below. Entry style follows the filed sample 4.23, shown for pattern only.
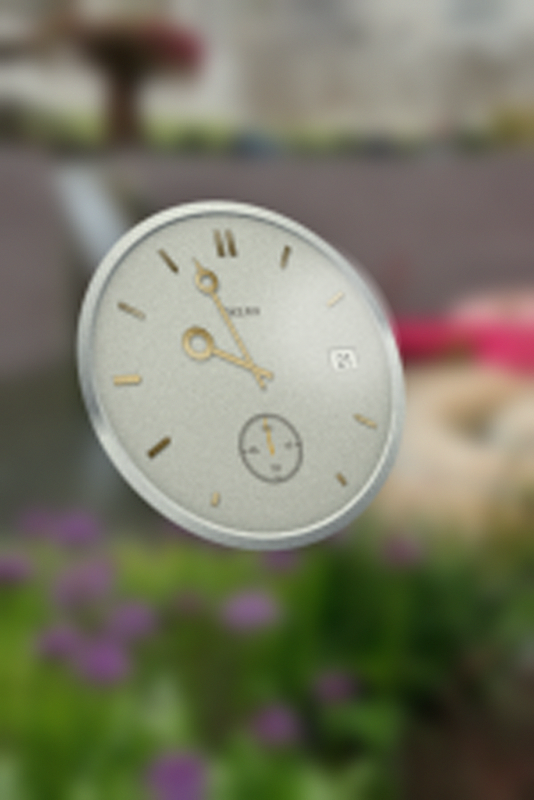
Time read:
9.57
